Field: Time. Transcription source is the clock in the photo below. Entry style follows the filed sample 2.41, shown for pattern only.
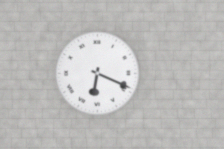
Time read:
6.19
